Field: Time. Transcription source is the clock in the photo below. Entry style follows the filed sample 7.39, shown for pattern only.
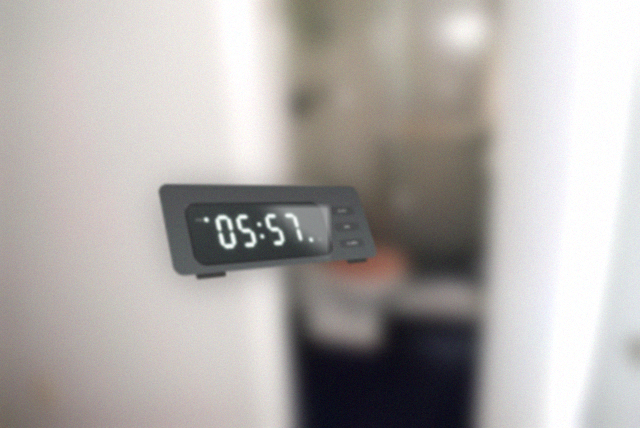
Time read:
5.57
